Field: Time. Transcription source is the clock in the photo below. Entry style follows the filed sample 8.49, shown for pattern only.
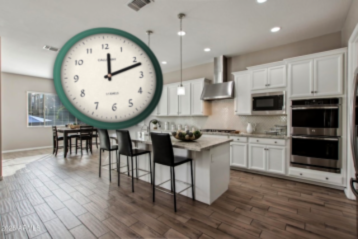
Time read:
12.12
